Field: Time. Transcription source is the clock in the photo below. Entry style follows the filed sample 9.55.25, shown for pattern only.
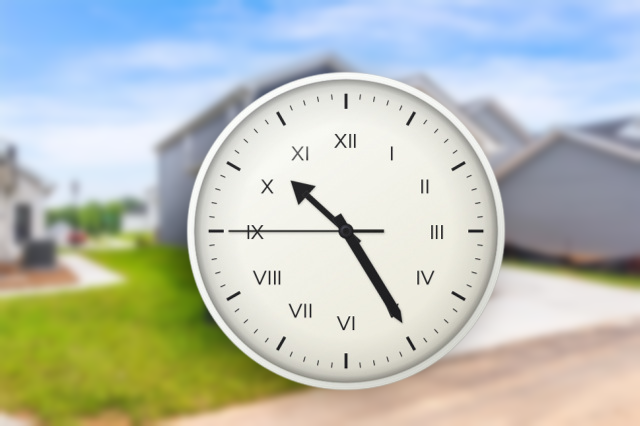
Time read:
10.24.45
